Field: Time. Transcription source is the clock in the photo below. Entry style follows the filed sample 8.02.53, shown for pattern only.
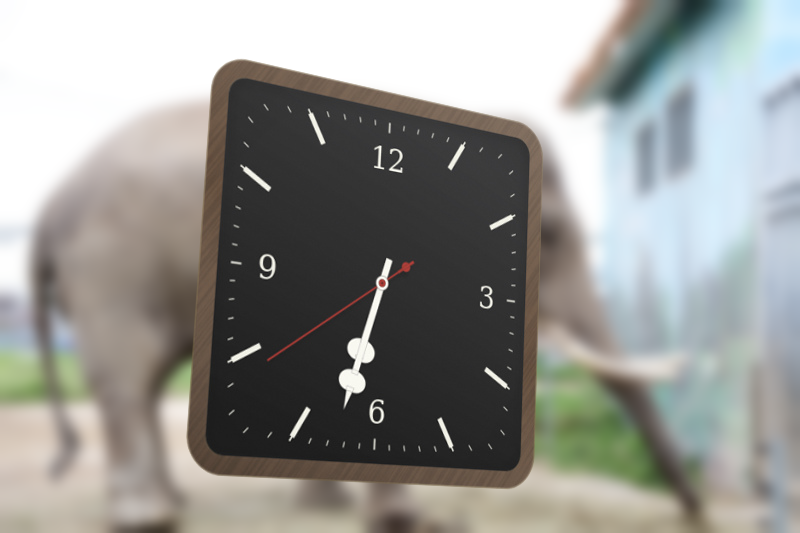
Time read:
6.32.39
